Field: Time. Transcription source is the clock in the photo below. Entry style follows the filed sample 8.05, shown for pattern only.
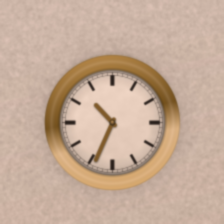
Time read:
10.34
